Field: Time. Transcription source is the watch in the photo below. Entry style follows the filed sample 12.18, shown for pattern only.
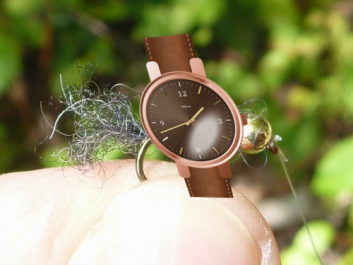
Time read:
1.42
